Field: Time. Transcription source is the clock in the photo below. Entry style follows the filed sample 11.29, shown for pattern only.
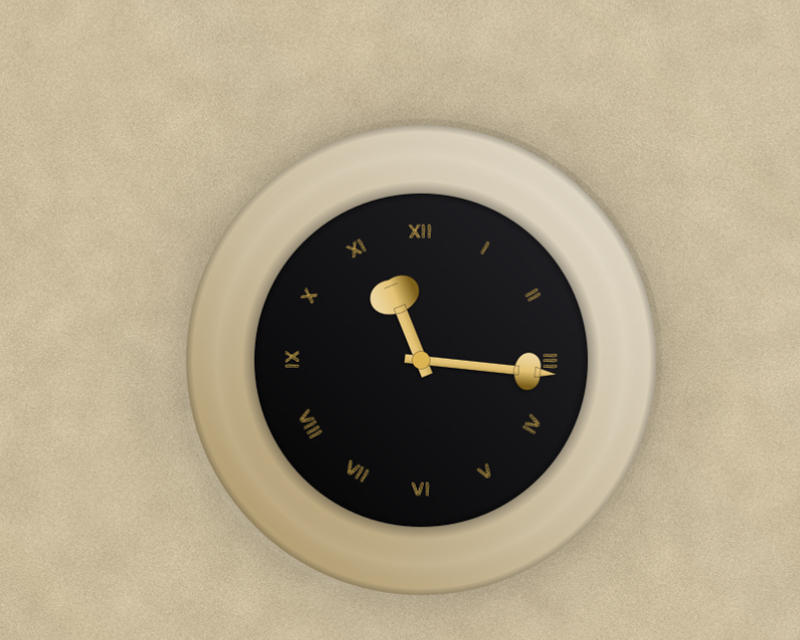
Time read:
11.16
